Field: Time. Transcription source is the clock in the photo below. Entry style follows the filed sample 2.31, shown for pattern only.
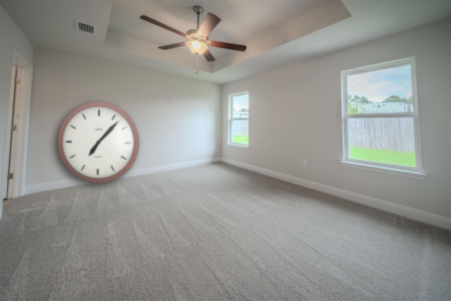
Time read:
7.07
